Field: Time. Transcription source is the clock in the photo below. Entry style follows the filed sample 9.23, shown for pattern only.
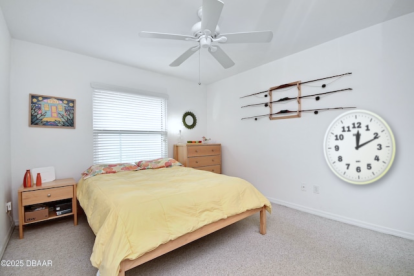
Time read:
12.11
